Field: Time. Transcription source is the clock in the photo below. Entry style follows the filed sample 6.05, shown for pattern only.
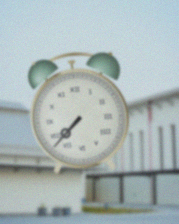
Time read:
7.38
